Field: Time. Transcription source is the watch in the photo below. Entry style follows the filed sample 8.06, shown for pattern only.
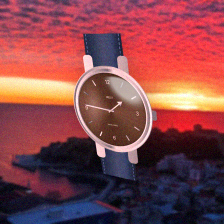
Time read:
1.46
